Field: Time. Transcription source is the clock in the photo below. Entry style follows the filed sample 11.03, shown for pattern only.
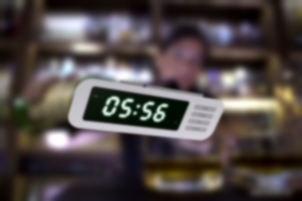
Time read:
5.56
